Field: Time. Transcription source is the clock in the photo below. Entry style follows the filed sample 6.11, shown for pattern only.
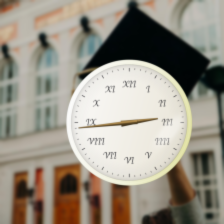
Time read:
2.44
